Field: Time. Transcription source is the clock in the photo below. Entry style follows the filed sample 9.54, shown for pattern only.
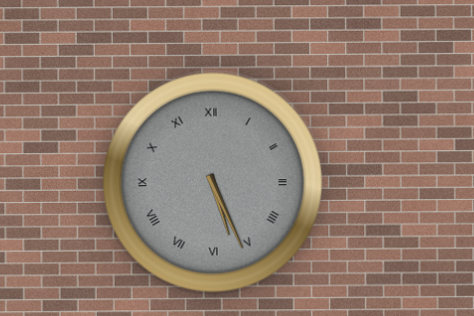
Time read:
5.26
